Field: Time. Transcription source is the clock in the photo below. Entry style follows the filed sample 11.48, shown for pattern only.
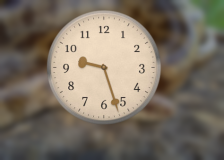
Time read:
9.27
